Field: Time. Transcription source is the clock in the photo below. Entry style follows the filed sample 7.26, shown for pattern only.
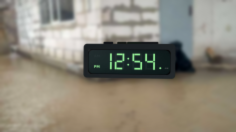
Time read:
12.54
